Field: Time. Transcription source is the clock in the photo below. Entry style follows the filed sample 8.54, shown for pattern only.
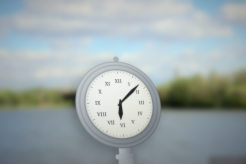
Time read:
6.08
